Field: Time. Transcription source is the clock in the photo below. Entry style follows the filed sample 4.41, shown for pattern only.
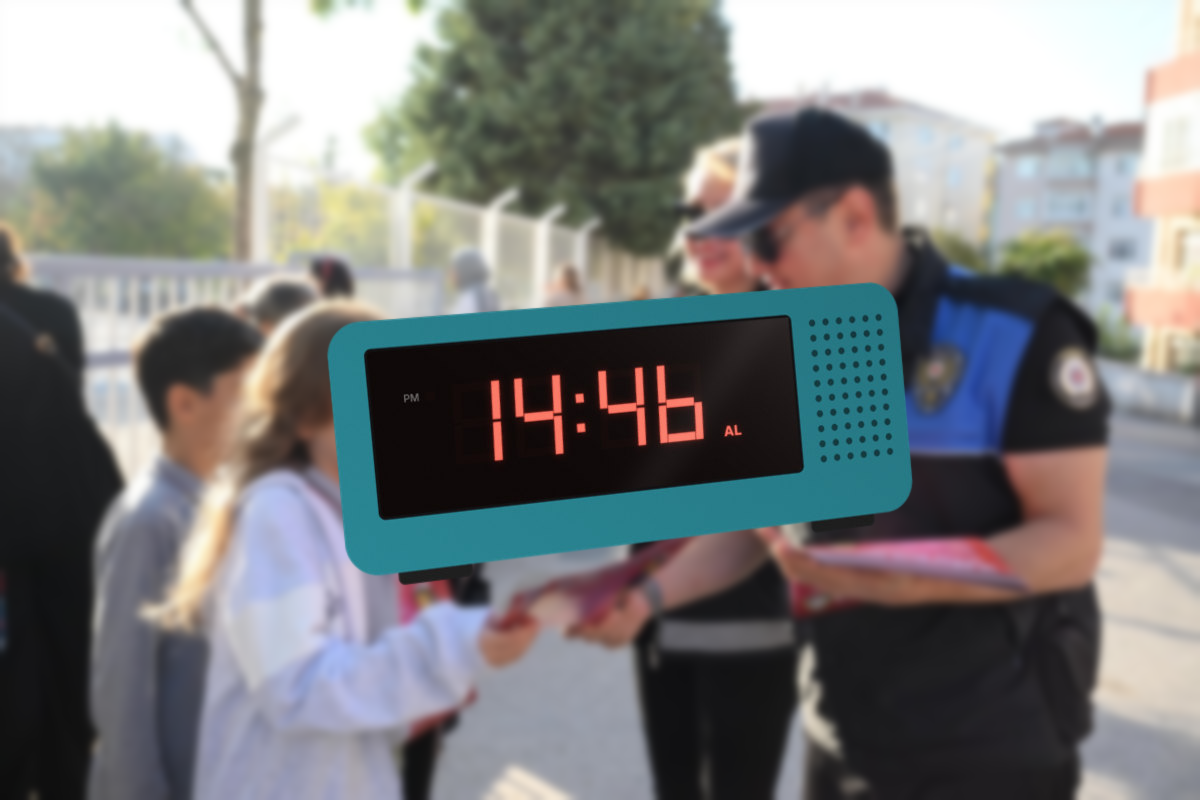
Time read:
14.46
